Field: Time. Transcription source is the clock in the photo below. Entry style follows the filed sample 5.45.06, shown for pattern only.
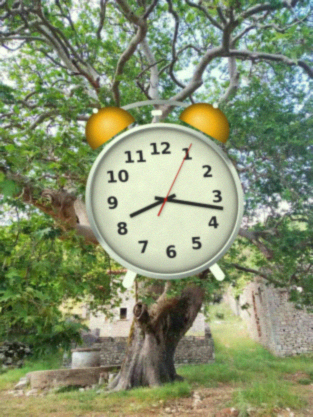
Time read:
8.17.05
